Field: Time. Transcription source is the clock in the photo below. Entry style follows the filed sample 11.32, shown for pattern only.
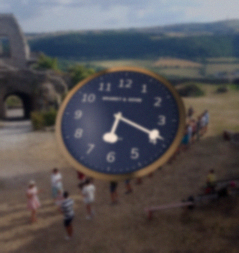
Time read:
6.19
